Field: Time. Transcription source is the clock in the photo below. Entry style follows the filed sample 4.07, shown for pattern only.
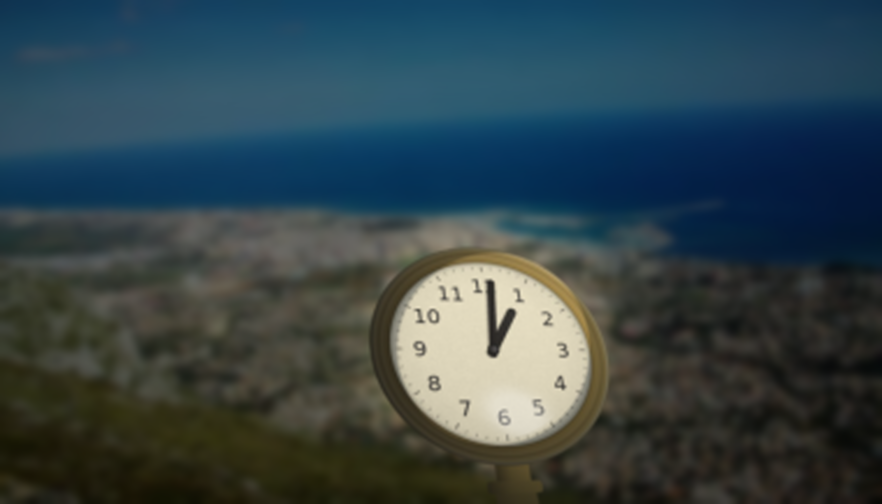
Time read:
1.01
